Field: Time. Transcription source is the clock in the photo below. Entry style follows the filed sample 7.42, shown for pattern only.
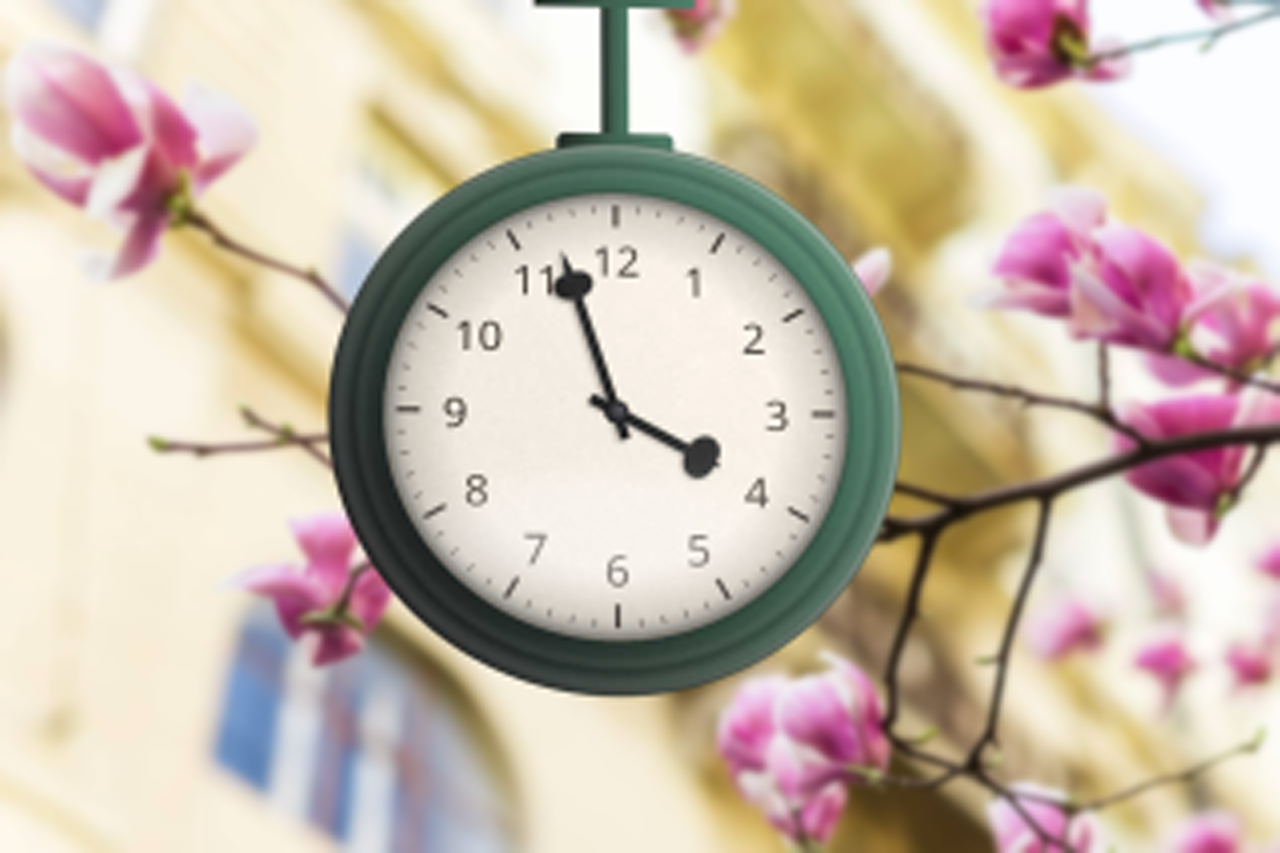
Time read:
3.57
